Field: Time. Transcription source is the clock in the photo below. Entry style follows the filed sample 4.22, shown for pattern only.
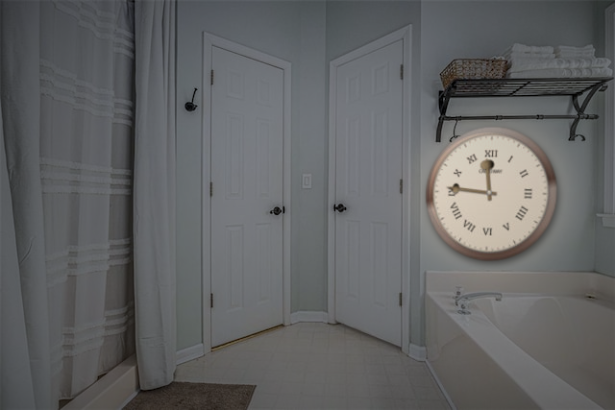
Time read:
11.46
